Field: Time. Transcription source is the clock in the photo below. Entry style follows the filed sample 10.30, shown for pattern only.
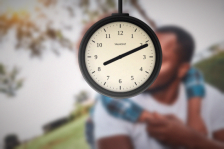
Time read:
8.11
